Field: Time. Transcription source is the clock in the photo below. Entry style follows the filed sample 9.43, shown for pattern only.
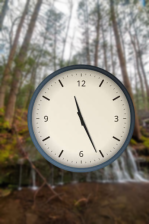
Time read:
11.26
